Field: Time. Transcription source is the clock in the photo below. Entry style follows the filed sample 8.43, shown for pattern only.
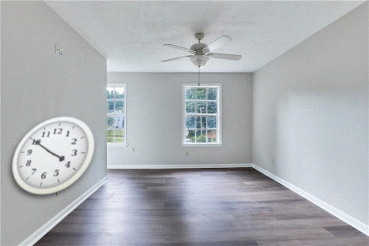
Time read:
3.50
